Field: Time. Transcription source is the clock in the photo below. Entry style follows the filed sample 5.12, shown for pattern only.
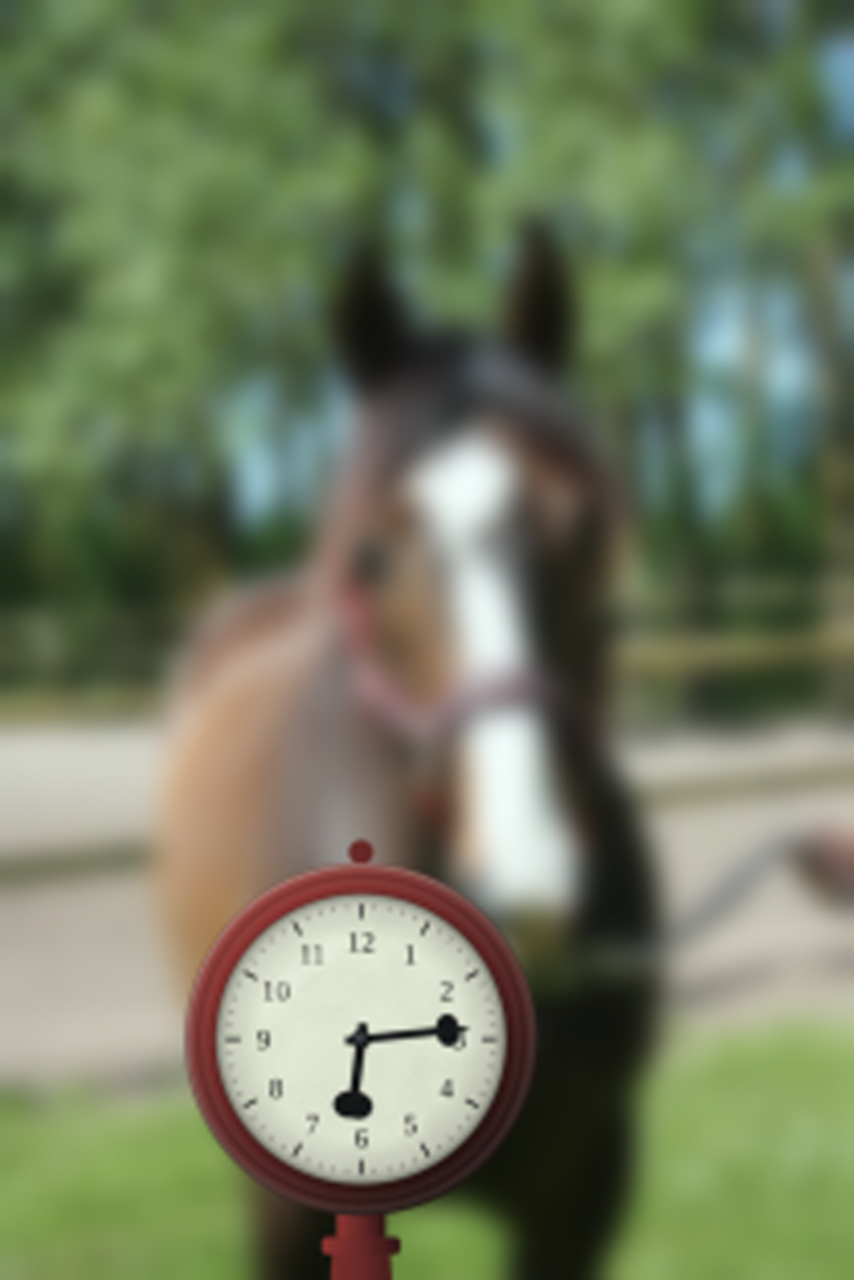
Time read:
6.14
